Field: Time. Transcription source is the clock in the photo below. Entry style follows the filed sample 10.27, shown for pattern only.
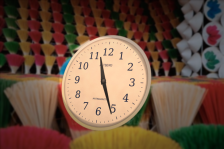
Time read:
11.26
